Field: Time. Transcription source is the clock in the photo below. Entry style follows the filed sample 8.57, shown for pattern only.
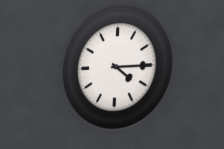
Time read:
4.15
